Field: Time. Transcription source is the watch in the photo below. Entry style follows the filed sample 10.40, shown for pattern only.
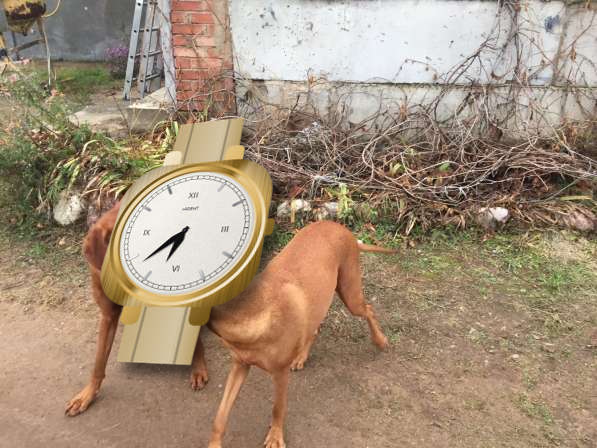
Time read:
6.38
